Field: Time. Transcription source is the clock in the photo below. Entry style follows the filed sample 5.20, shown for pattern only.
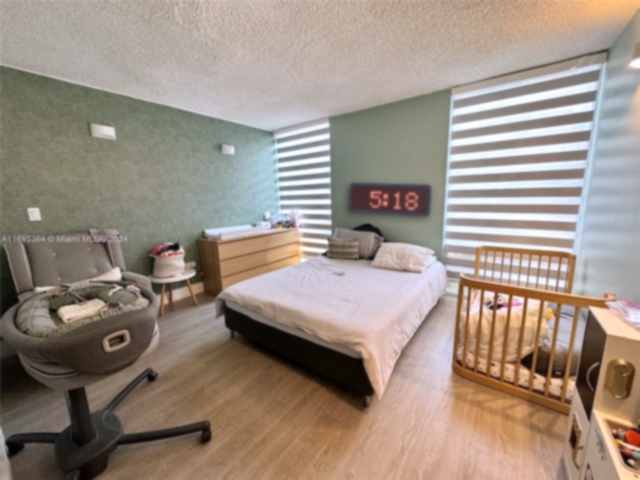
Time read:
5.18
